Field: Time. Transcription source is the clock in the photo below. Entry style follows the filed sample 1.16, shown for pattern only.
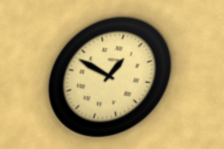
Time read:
12.48
